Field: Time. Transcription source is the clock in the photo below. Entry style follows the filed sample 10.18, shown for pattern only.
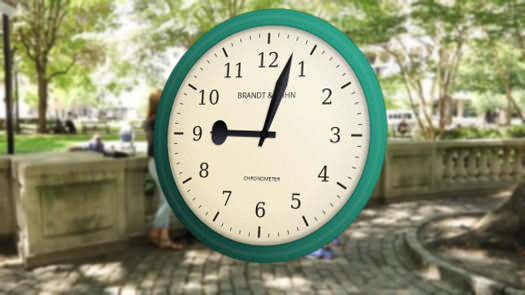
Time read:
9.03
